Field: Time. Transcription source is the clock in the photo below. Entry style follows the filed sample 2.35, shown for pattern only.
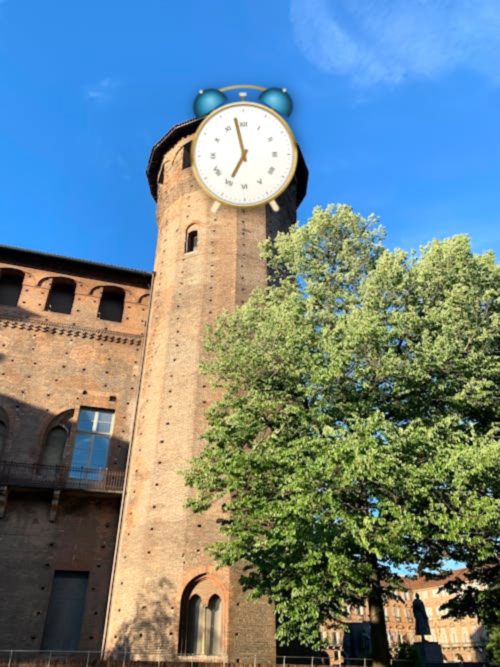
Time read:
6.58
